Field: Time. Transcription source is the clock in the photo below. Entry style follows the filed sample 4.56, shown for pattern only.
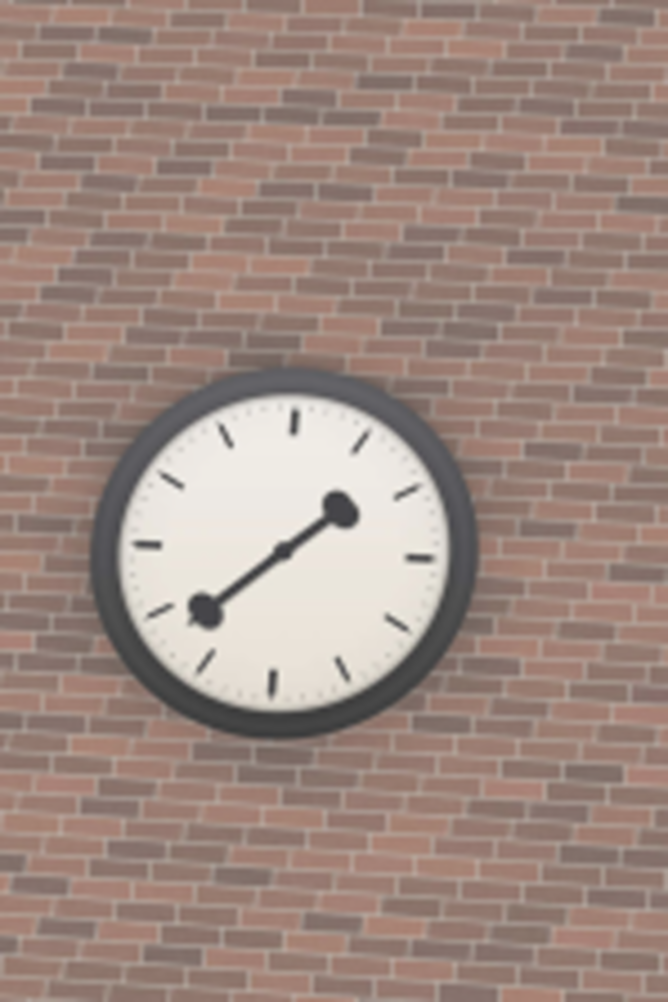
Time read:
1.38
